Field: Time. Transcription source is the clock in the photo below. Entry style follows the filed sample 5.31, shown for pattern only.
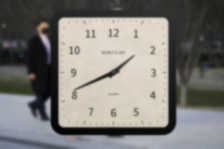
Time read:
1.41
